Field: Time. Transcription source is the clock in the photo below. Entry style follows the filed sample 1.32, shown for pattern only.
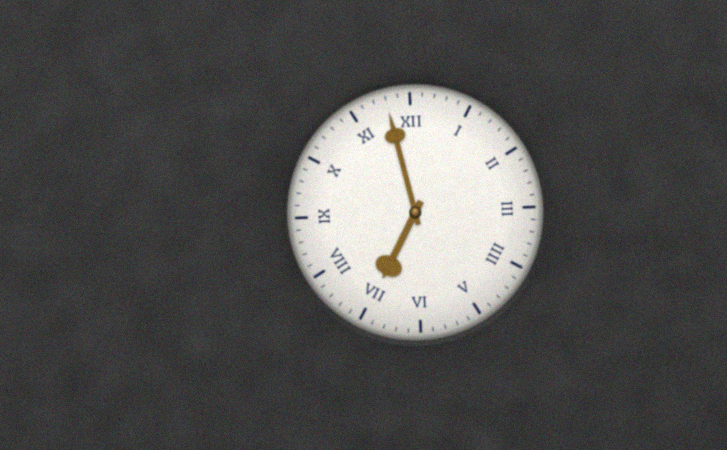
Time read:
6.58
